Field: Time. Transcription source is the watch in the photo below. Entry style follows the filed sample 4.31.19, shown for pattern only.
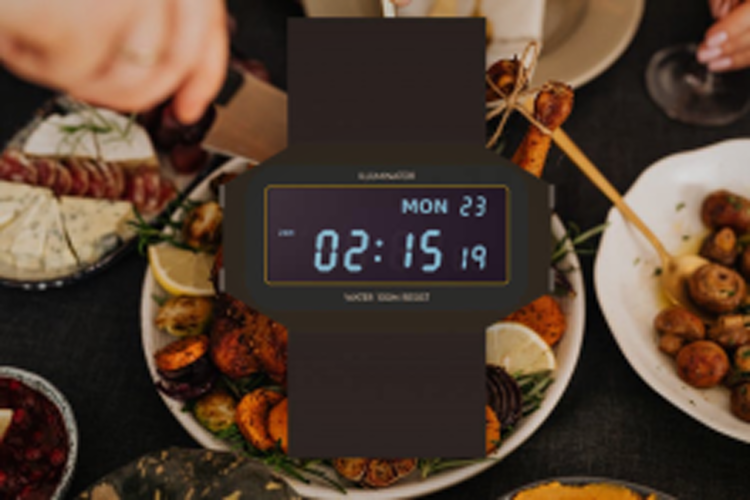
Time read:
2.15.19
